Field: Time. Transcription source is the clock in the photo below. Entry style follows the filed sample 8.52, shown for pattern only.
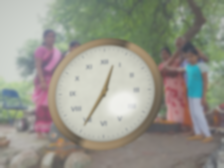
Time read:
12.35
